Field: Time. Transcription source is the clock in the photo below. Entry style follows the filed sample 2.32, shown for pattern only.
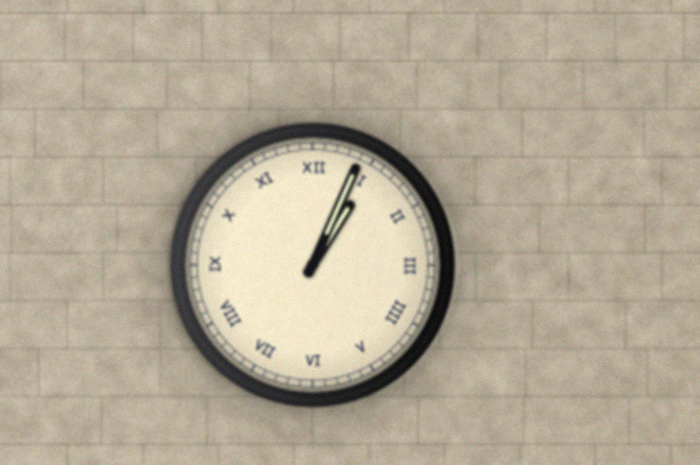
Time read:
1.04
